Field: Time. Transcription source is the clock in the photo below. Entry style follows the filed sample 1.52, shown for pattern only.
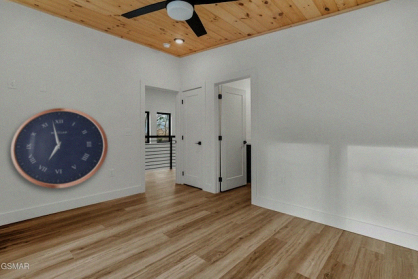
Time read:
6.58
